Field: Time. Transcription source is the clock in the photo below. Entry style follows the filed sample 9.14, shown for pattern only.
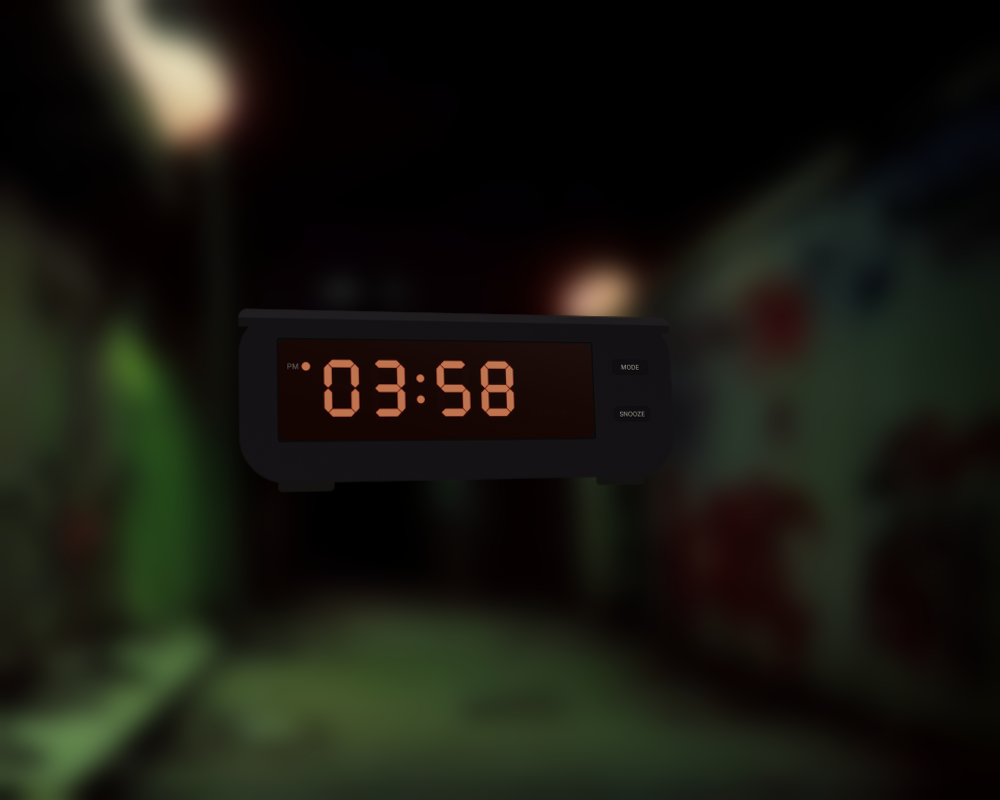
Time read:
3.58
